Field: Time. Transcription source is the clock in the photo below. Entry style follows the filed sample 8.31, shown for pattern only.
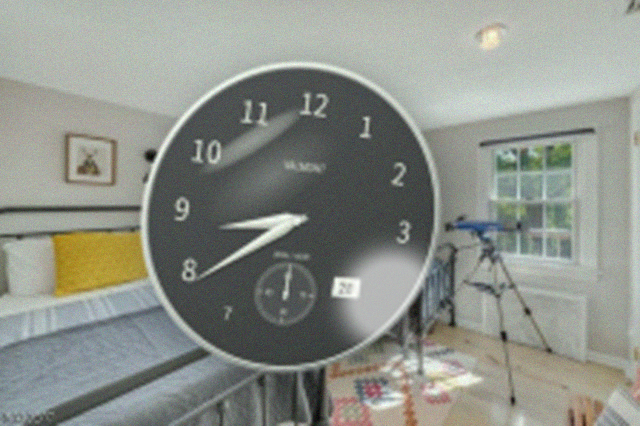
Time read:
8.39
